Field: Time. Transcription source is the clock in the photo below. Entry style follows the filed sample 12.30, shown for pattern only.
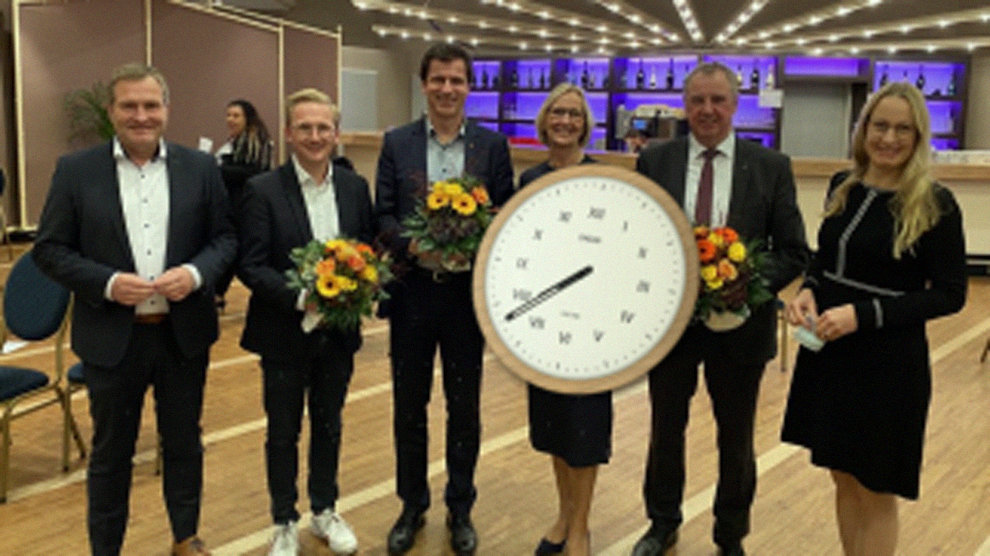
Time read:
7.38
